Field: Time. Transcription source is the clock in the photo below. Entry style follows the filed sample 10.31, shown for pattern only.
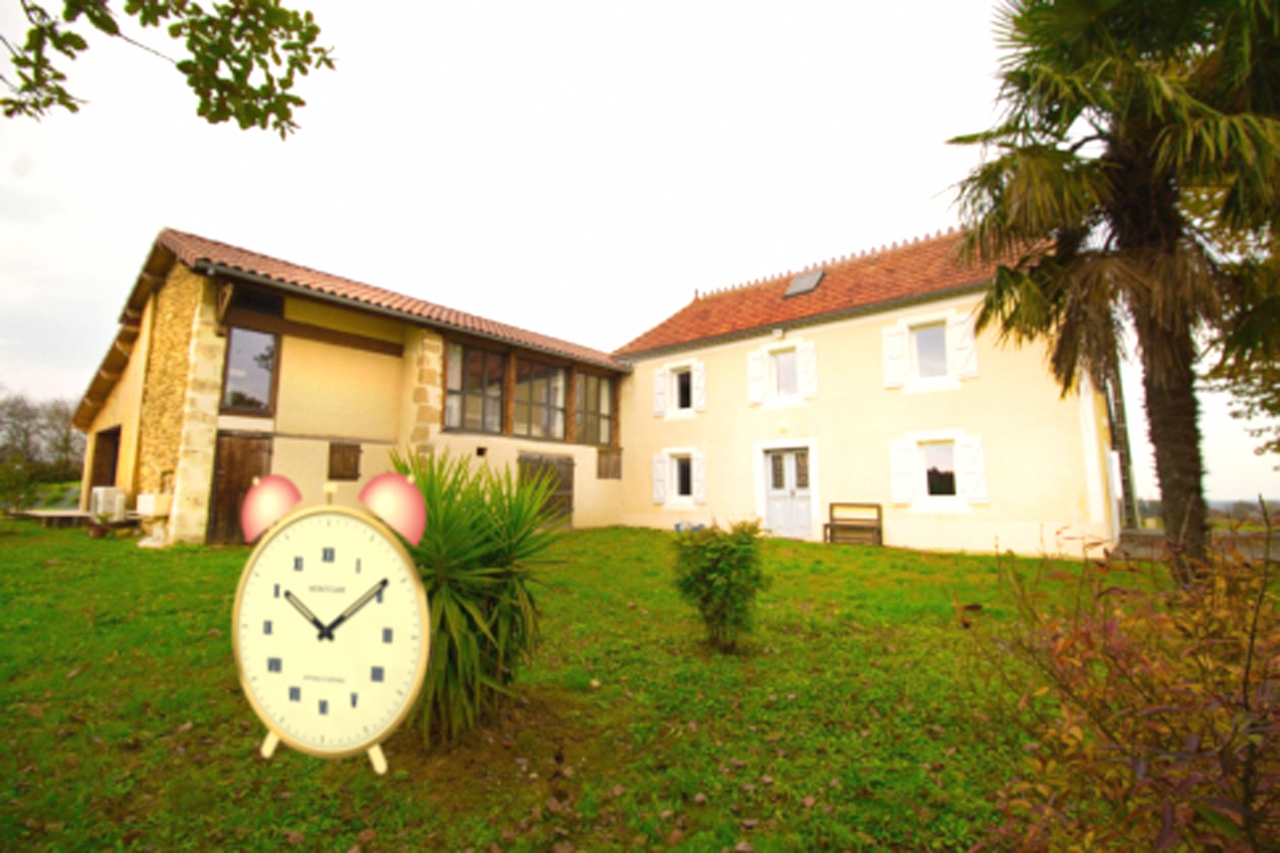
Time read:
10.09
